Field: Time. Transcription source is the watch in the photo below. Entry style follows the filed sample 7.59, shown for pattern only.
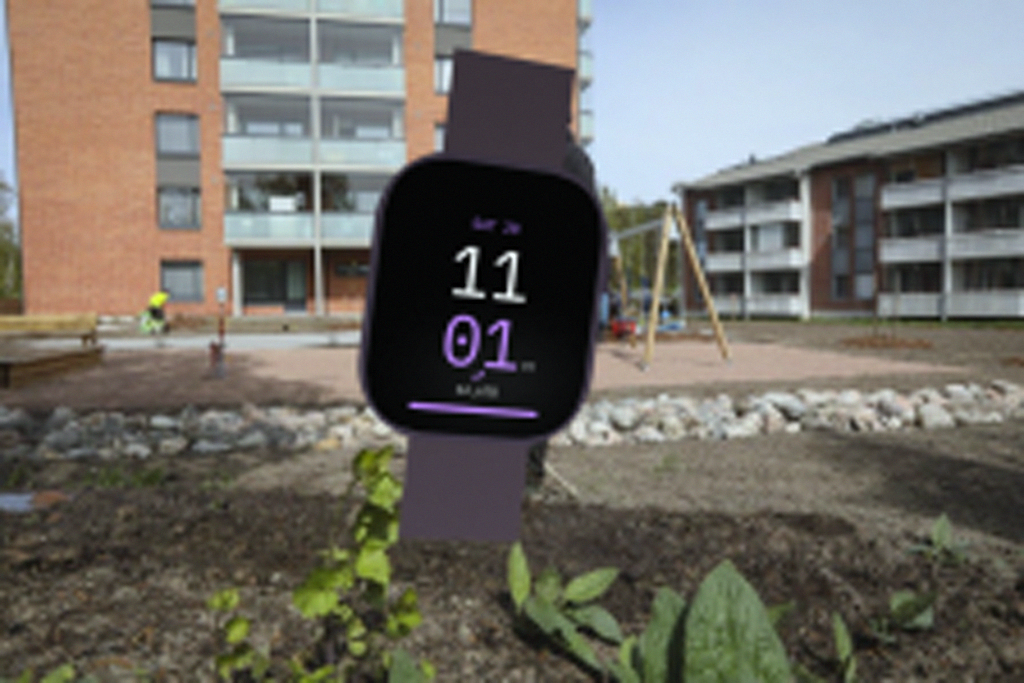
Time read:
11.01
